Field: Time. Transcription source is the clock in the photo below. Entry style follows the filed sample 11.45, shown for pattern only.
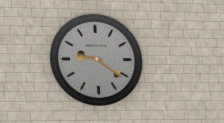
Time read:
9.21
